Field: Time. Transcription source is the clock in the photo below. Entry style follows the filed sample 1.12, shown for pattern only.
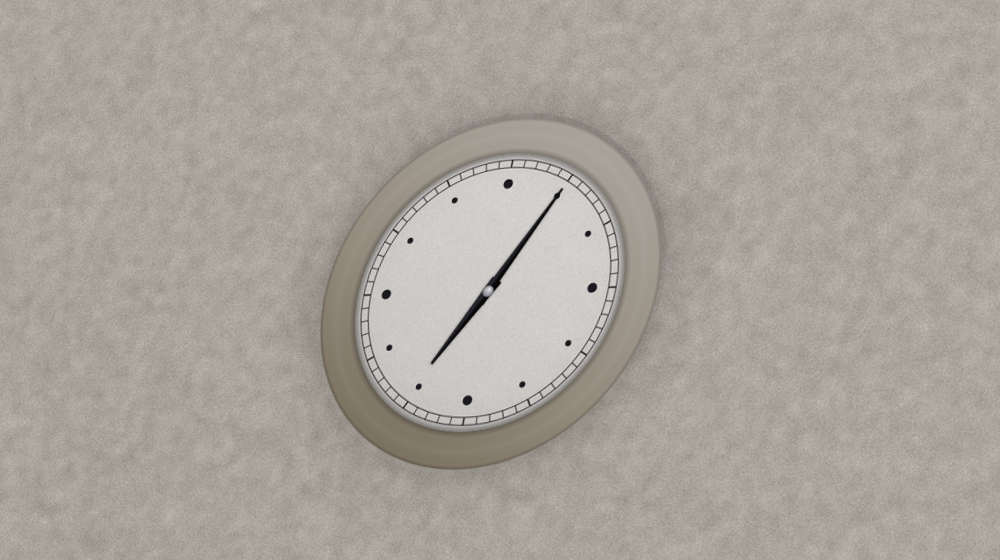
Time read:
7.05
